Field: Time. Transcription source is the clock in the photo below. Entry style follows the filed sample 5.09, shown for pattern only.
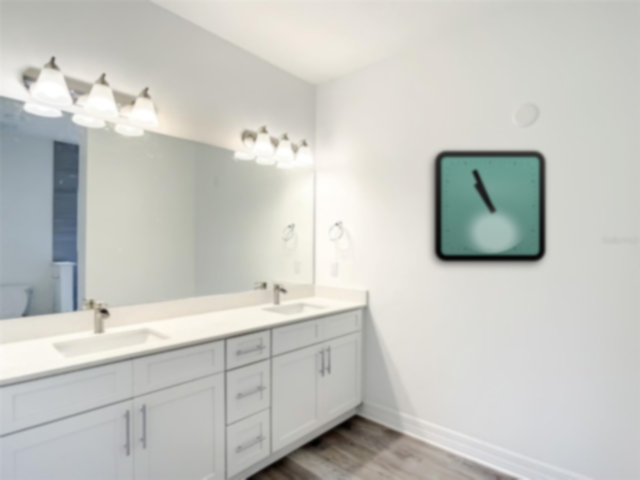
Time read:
10.56
